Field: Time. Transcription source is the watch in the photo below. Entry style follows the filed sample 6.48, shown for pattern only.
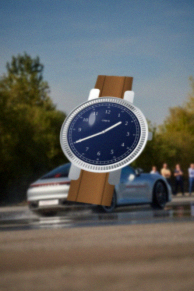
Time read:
1.40
